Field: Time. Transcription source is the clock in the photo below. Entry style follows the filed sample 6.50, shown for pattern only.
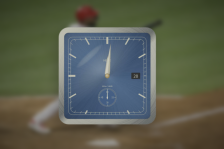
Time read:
12.01
